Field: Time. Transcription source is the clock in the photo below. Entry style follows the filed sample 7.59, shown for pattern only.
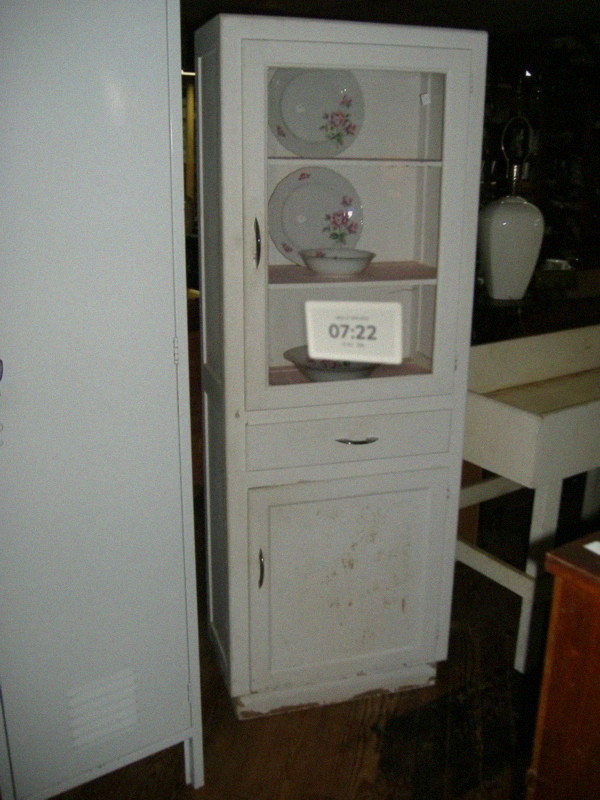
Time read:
7.22
